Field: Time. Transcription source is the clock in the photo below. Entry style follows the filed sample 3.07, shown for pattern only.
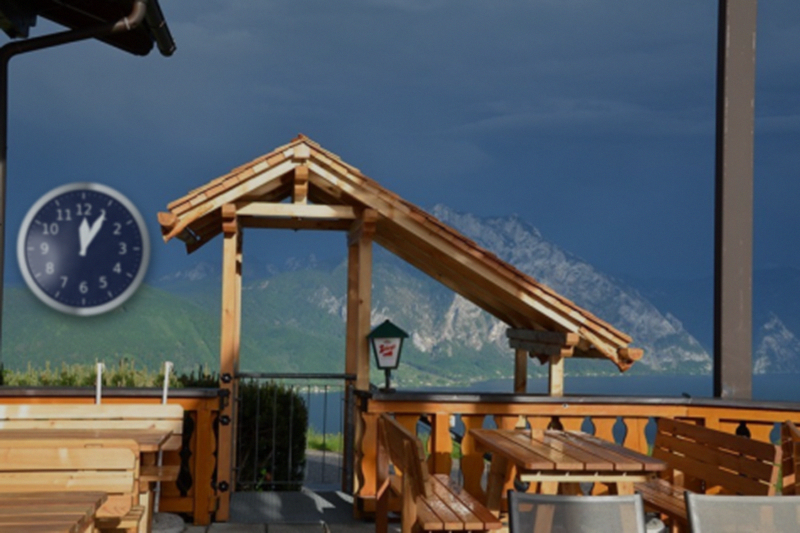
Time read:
12.05
